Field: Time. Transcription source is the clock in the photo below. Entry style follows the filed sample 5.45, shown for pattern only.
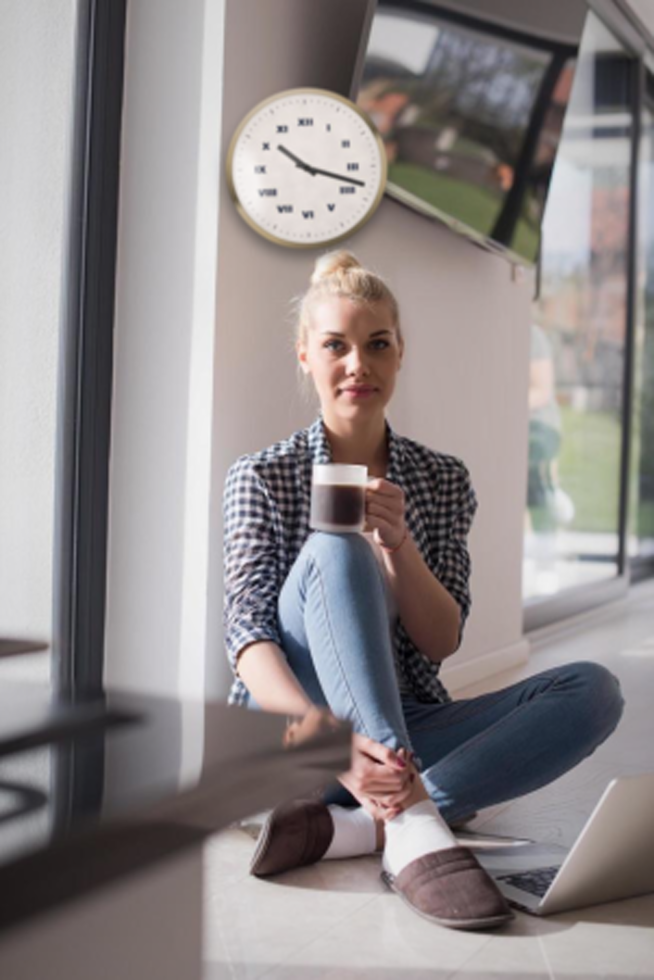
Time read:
10.18
